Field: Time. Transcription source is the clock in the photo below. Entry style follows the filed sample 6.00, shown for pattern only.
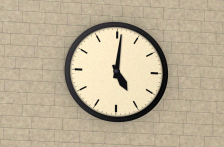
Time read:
5.01
